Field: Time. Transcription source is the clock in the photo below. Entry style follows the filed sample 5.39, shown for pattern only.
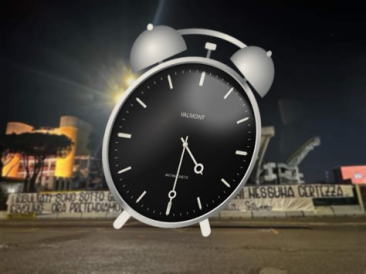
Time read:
4.30
